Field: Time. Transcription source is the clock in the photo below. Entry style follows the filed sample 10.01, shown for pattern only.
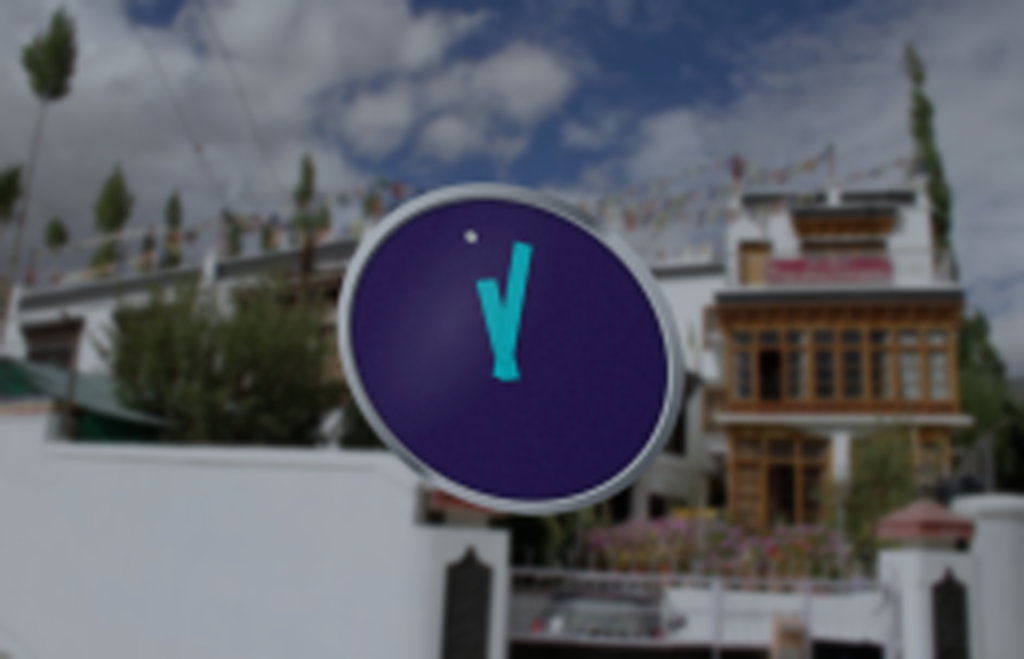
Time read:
12.04
